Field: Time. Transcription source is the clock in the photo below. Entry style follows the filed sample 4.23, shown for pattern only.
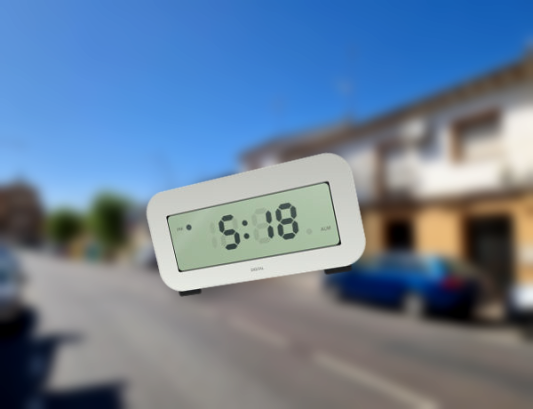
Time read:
5.18
